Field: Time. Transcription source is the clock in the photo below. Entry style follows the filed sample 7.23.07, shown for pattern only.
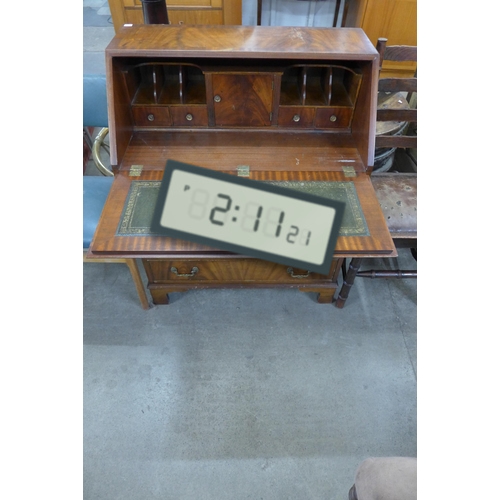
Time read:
2.11.21
